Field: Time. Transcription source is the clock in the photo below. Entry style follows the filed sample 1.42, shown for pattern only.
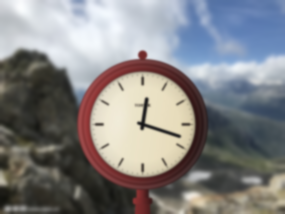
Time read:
12.18
